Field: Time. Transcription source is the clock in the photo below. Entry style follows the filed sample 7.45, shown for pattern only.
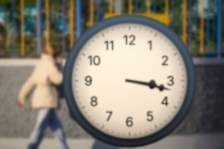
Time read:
3.17
